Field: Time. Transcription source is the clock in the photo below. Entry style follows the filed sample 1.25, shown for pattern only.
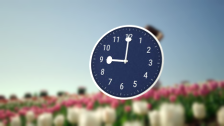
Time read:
9.00
